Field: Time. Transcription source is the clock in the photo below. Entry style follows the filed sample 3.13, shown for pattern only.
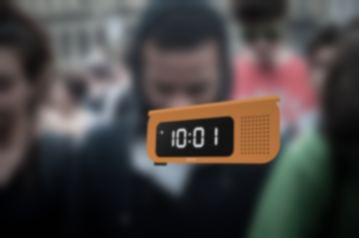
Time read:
10.01
